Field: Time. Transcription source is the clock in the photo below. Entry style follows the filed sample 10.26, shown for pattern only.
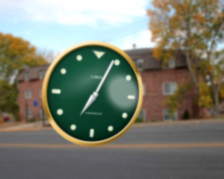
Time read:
7.04
